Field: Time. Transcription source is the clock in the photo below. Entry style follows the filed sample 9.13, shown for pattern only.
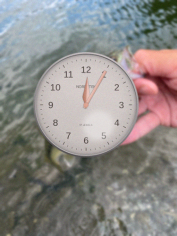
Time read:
12.05
